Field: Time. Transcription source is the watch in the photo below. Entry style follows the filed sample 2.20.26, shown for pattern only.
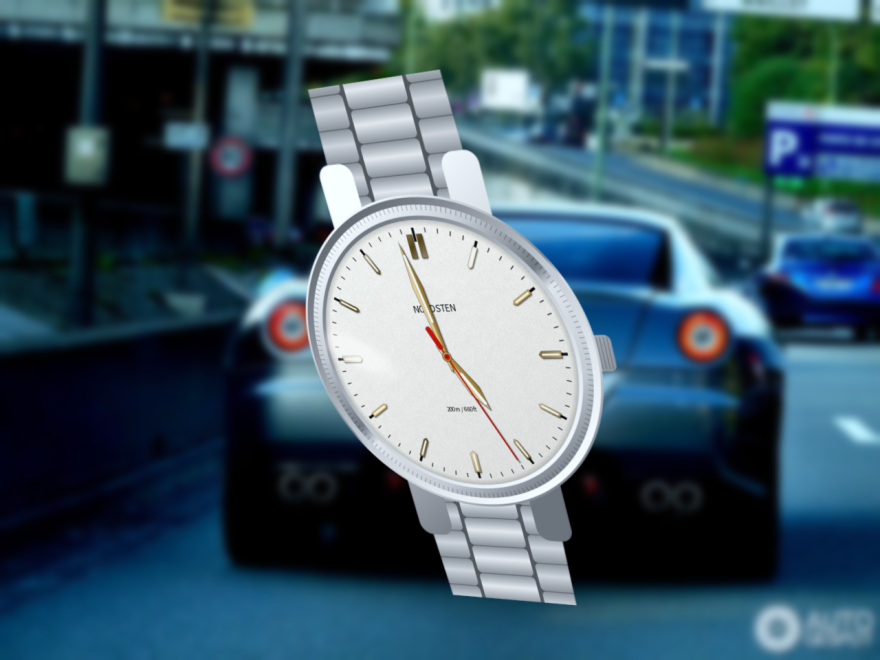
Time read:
4.58.26
